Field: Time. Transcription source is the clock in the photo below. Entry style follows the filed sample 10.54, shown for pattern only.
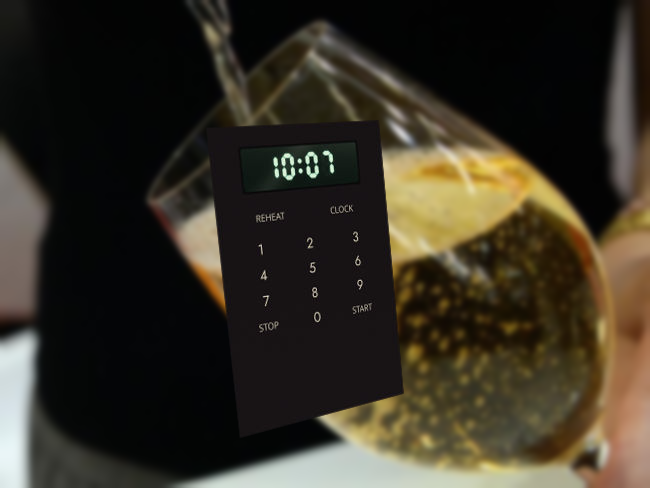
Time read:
10.07
